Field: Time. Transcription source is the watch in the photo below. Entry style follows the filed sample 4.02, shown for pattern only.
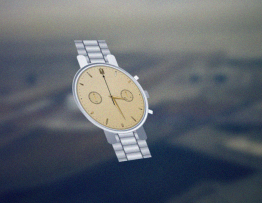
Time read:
3.28
